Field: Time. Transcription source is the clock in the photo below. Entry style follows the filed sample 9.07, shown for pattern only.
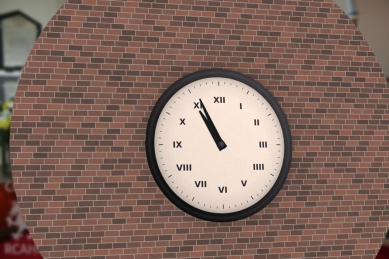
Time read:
10.56
